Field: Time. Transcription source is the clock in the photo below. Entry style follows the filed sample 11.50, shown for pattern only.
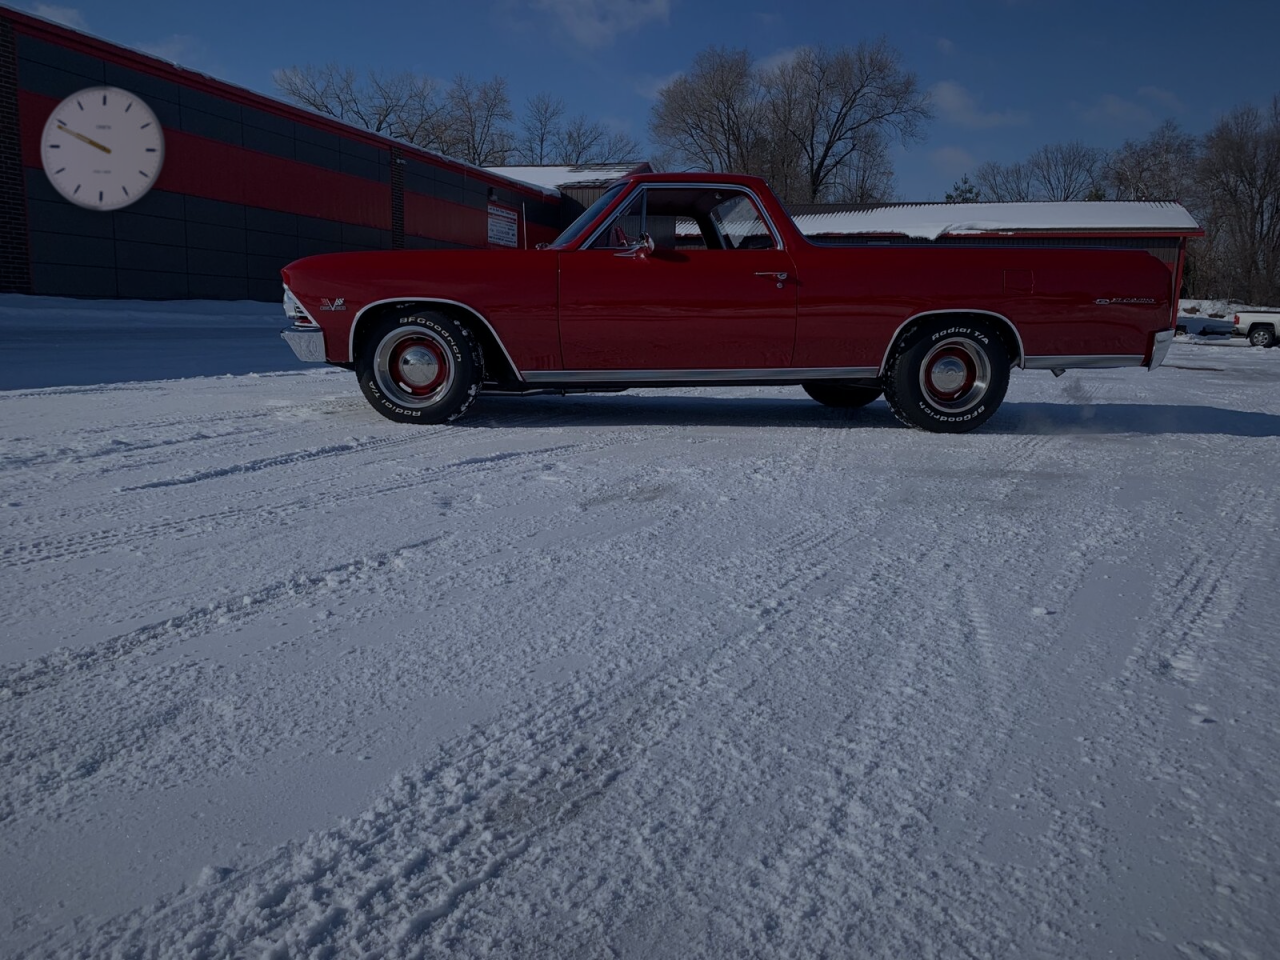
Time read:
9.49
